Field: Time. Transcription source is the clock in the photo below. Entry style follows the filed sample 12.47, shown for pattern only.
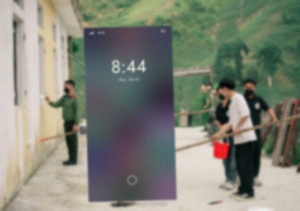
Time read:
8.44
